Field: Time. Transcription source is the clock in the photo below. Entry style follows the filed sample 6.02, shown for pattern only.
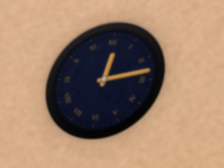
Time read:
12.13
